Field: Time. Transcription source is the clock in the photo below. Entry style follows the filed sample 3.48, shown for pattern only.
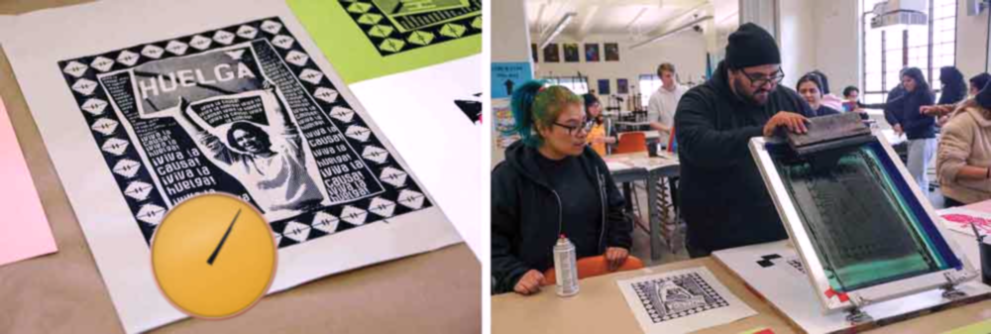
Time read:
1.05
